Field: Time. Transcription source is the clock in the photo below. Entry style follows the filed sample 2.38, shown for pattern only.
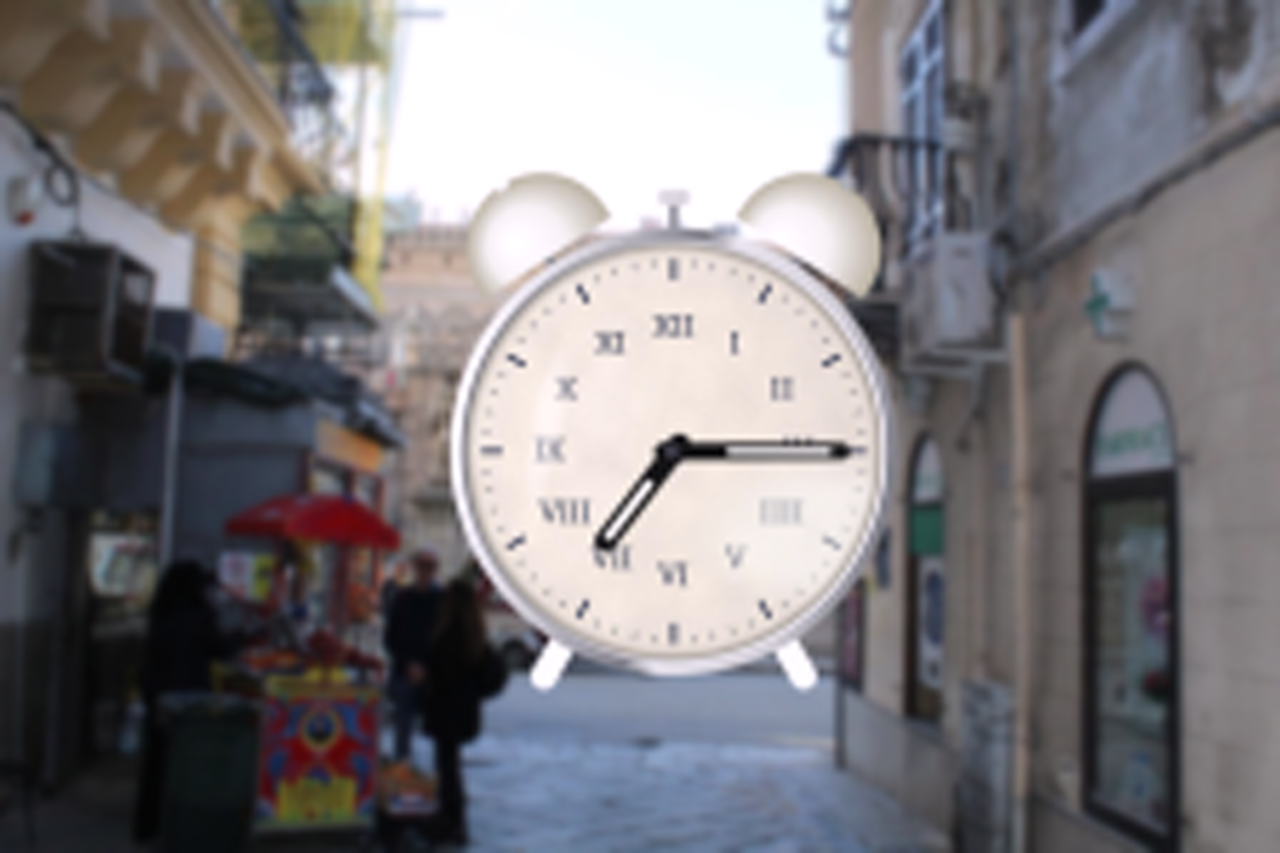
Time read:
7.15
